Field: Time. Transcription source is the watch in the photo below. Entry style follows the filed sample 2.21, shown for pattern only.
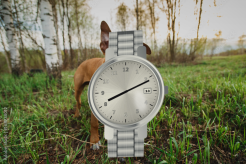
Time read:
8.11
